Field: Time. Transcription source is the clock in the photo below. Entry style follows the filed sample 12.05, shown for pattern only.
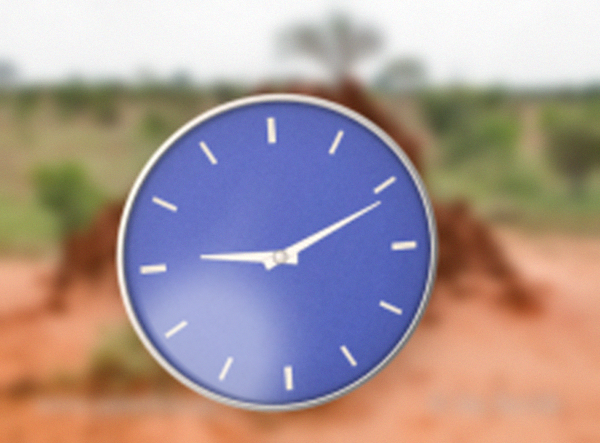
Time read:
9.11
